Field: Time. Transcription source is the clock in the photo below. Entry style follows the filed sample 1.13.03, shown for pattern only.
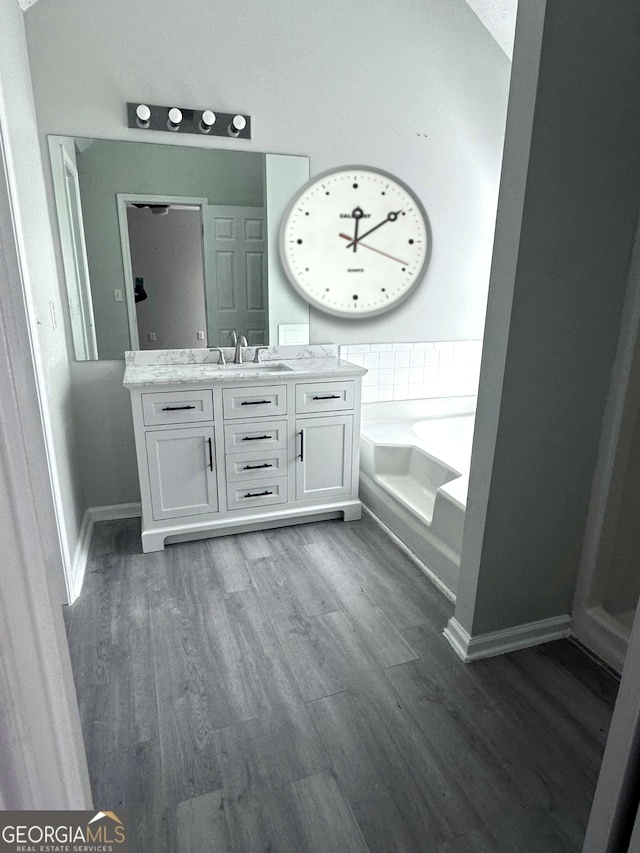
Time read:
12.09.19
